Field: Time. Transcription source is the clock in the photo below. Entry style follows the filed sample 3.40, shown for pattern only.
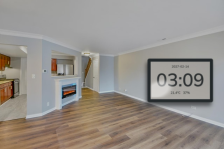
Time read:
3.09
